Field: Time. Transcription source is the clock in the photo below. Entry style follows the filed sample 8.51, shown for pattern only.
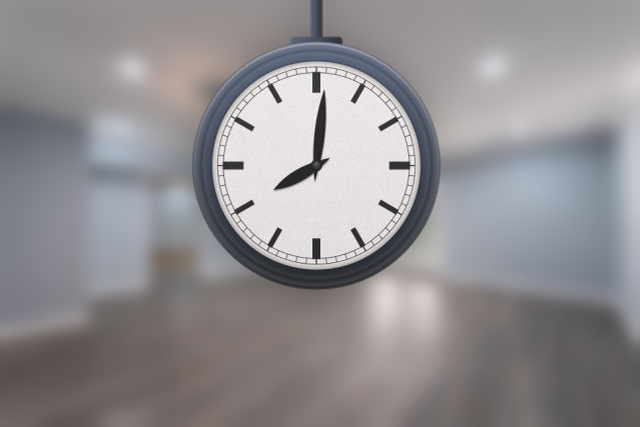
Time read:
8.01
